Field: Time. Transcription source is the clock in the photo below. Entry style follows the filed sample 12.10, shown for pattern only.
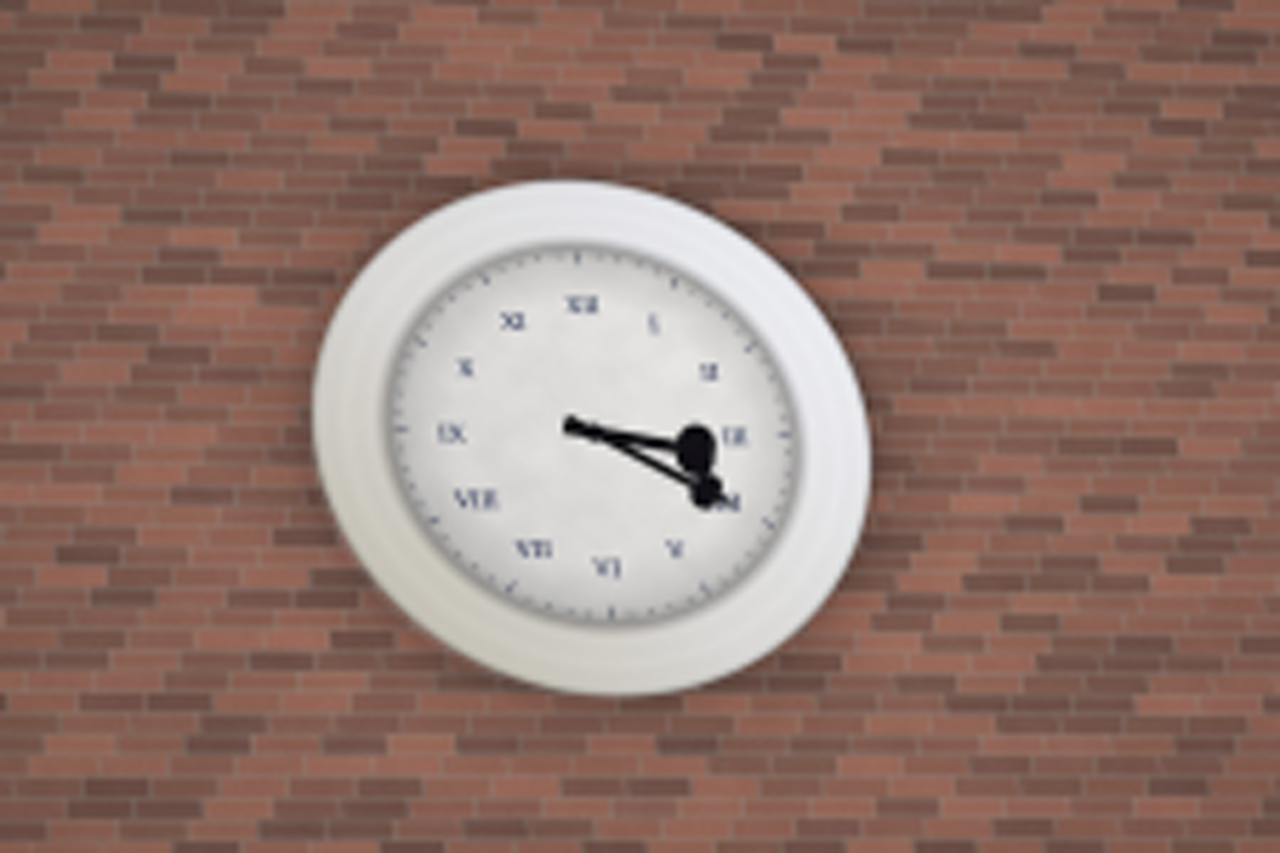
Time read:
3.20
